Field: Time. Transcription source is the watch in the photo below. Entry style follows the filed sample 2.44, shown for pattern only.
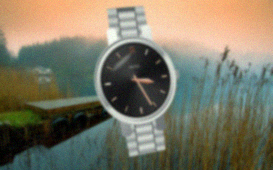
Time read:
3.26
